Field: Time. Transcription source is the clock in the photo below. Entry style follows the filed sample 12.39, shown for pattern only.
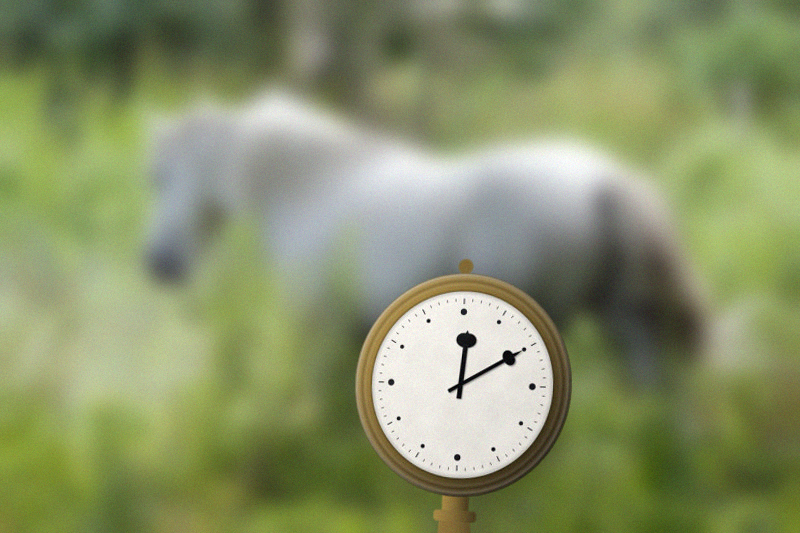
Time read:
12.10
